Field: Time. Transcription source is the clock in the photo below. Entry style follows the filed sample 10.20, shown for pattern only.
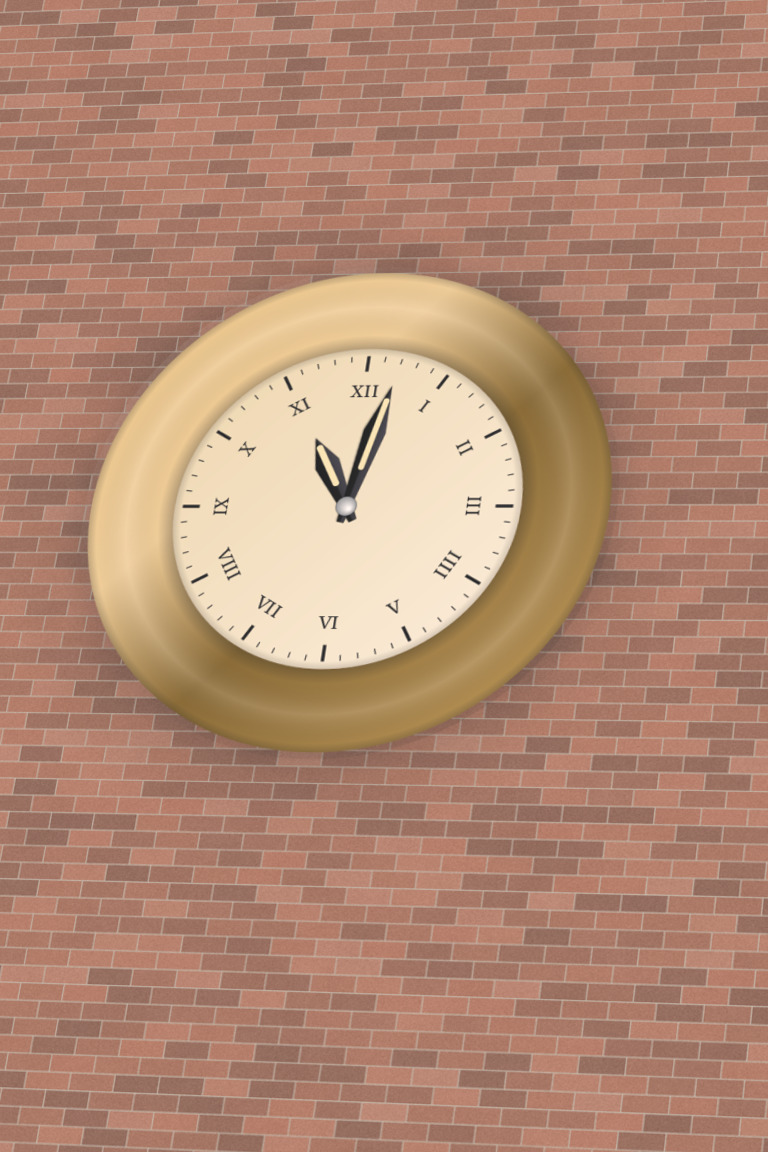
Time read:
11.02
